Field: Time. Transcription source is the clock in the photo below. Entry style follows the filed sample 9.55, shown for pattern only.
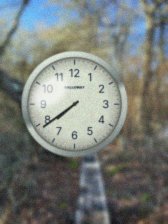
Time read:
7.39
